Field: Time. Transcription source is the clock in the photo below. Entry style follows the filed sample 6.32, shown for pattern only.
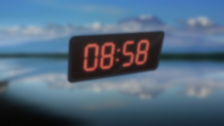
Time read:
8.58
